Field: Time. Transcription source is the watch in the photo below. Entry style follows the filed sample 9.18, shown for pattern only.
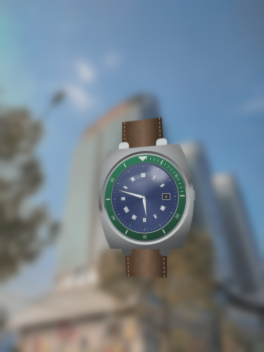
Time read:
5.48
